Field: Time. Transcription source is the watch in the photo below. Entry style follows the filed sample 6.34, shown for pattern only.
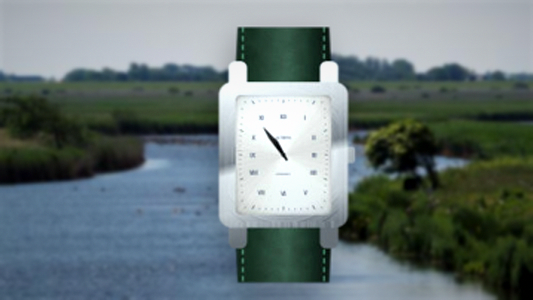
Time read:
10.54
